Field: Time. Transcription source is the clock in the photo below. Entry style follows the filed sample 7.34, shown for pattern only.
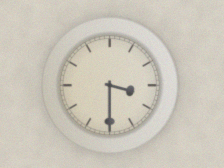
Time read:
3.30
